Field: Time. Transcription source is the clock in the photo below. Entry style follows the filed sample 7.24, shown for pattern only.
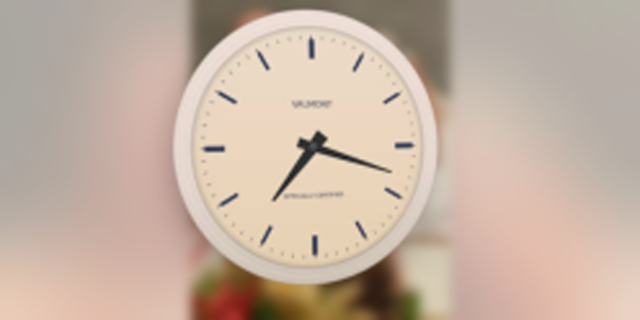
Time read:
7.18
